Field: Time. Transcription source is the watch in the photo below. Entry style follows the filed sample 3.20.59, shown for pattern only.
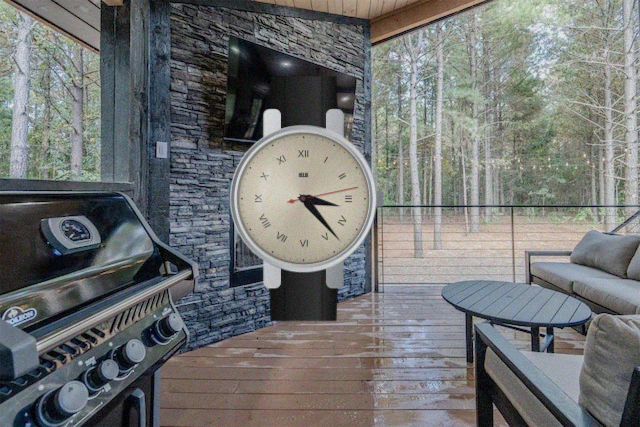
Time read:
3.23.13
